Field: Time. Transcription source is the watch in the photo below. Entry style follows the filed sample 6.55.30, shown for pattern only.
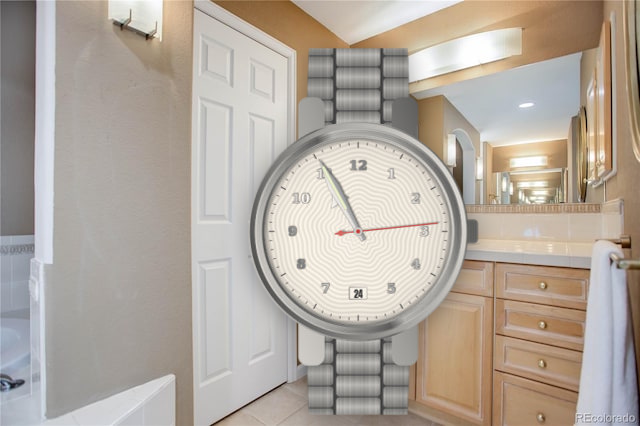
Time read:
10.55.14
